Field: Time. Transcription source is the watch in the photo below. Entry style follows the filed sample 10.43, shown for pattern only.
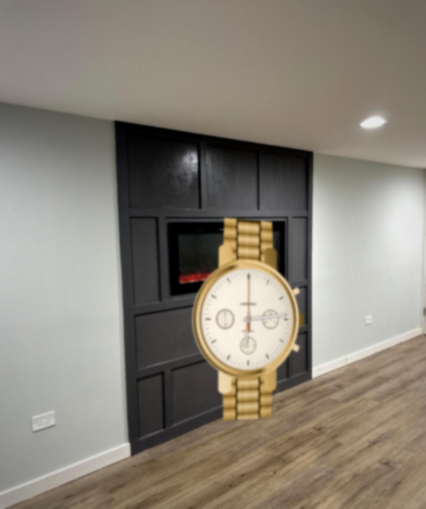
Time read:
6.14
